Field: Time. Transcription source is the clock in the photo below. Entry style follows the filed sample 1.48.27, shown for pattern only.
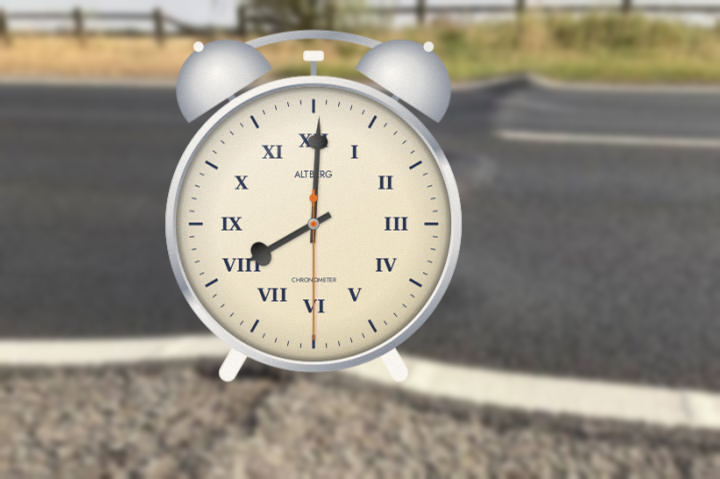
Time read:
8.00.30
